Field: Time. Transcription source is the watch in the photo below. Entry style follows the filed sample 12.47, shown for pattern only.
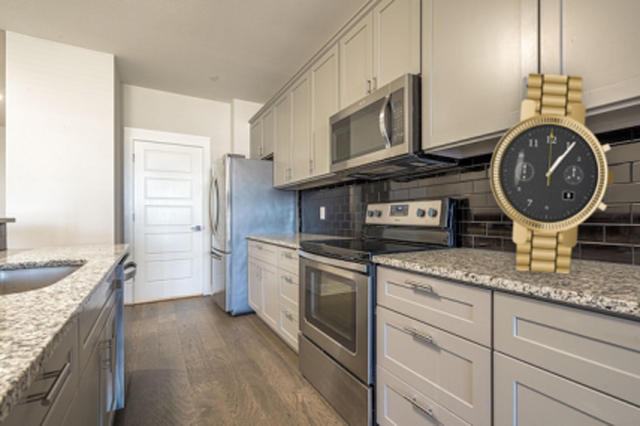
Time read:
1.06
